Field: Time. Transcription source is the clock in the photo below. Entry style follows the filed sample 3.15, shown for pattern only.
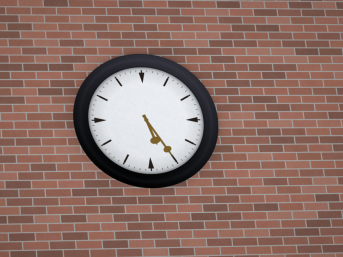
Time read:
5.25
